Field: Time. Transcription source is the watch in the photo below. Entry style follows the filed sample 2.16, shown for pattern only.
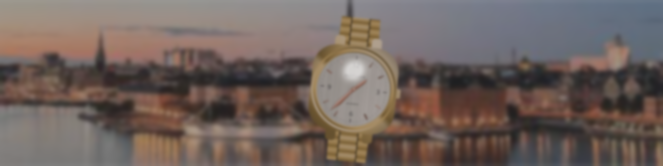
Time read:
1.37
